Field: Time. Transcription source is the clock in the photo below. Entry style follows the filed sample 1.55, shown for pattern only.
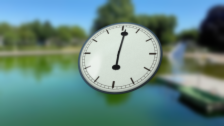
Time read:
6.01
